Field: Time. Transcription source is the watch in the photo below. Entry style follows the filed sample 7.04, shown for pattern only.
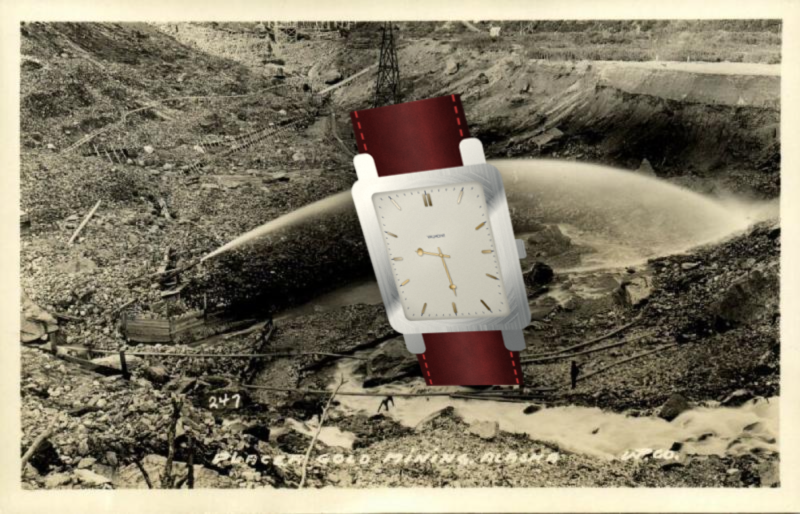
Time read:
9.29
